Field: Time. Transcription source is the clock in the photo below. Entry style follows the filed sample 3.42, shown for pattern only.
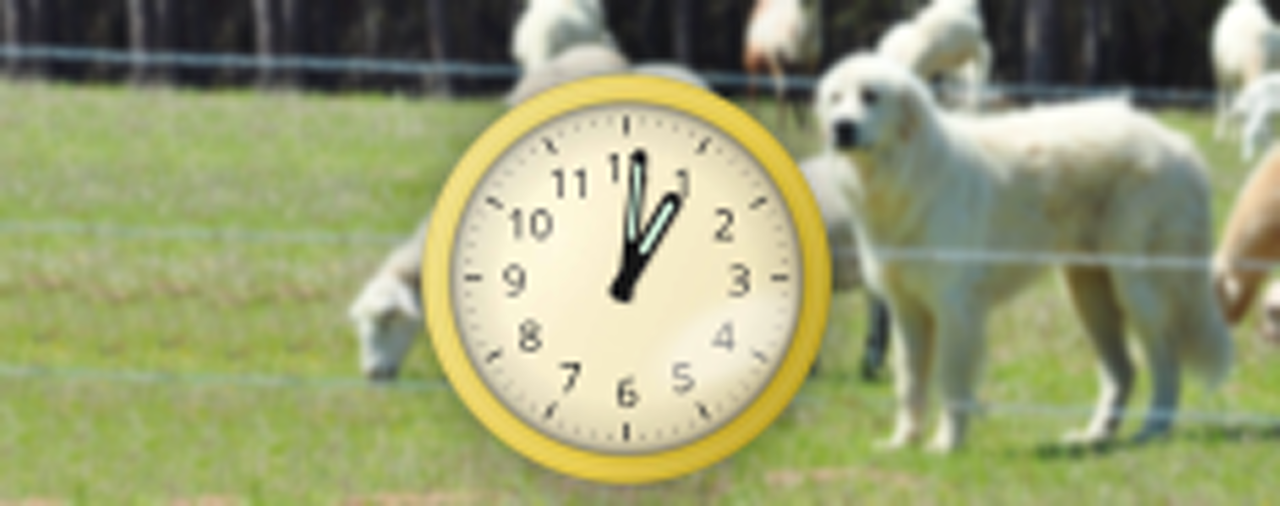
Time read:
1.01
